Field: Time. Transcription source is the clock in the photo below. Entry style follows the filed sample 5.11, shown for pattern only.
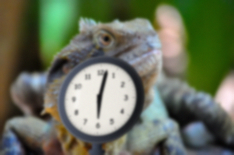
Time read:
6.02
